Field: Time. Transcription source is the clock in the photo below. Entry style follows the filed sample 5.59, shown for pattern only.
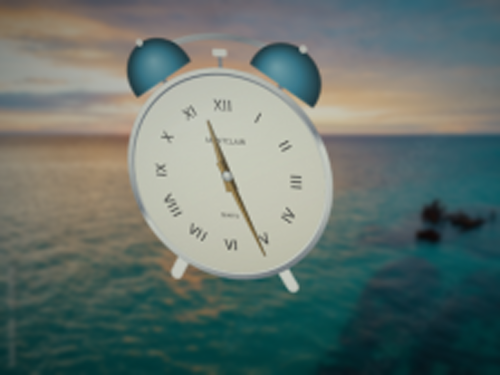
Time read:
11.26
